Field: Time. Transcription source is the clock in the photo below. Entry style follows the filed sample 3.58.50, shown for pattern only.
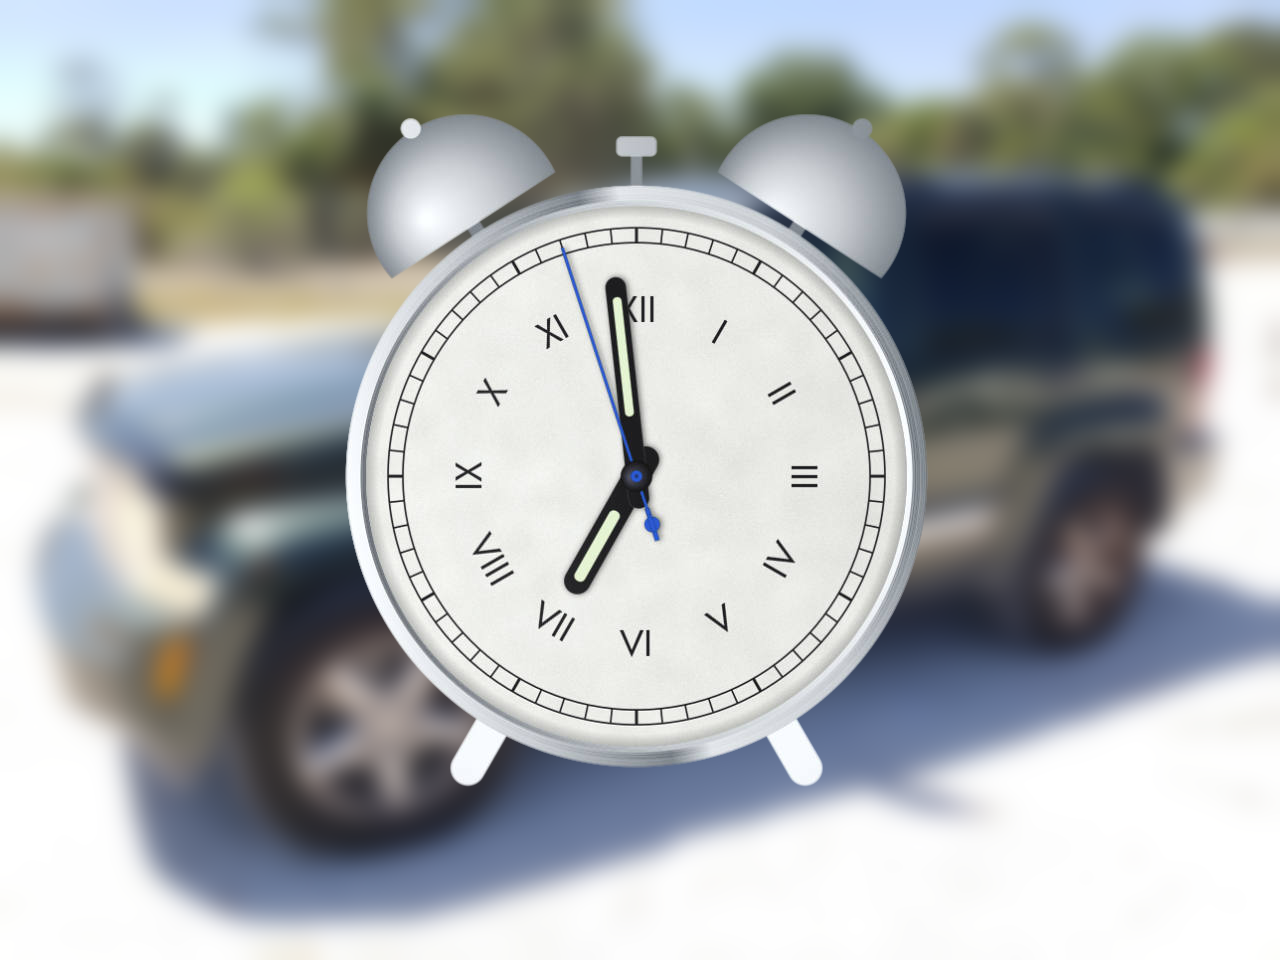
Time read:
6.58.57
